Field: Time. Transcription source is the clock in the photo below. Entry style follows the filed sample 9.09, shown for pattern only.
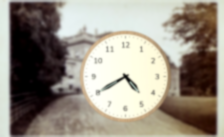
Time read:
4.40
